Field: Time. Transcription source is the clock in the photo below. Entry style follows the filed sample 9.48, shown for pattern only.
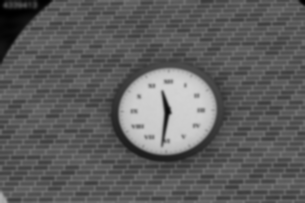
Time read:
11.31
